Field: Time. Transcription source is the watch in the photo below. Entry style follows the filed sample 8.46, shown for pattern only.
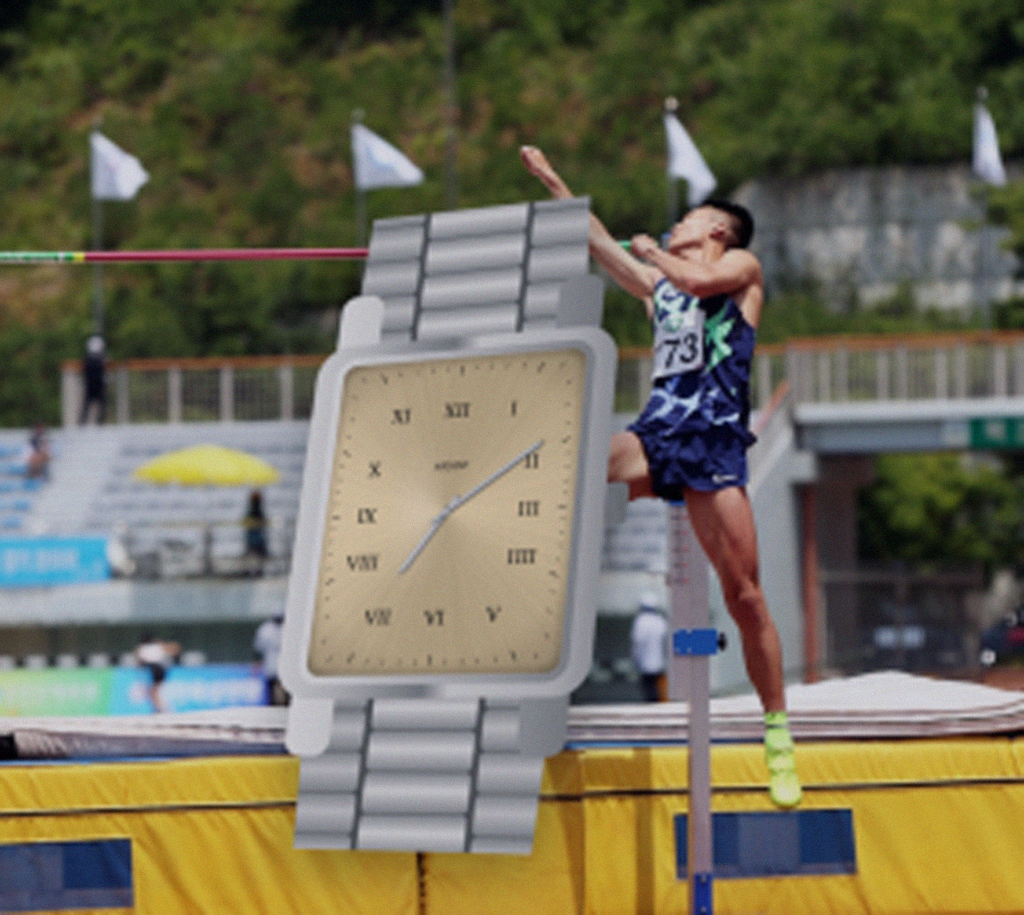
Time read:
7.09
